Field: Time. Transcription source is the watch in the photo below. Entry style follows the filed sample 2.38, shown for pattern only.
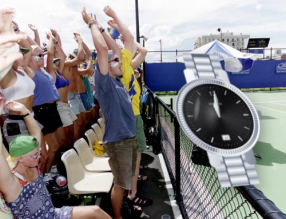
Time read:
12.01
